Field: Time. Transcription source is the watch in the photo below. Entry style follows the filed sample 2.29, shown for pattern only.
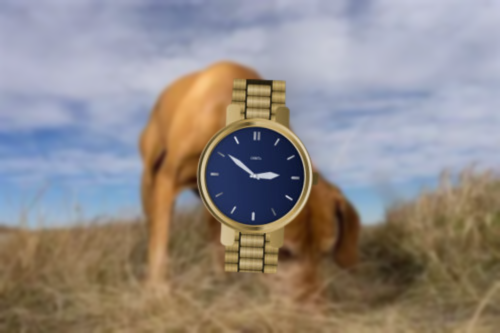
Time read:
2.51
